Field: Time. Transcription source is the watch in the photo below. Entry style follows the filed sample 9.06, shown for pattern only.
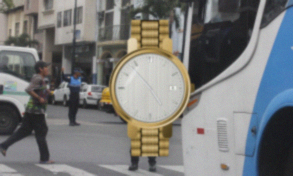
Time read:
4.53
